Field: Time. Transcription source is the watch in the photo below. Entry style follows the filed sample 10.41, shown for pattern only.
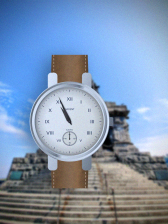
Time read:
10.56
